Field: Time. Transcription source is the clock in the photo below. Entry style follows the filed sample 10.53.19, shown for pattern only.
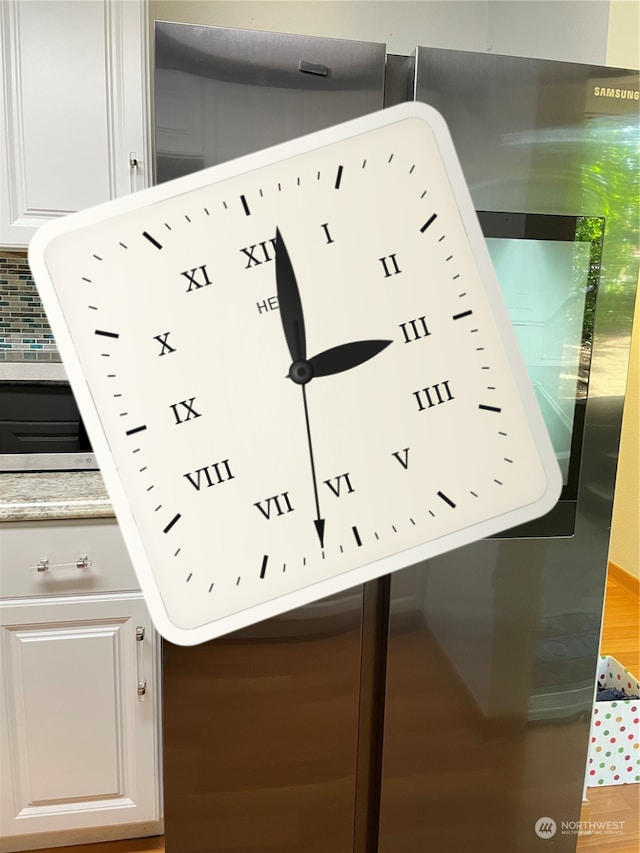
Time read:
3.01.32
